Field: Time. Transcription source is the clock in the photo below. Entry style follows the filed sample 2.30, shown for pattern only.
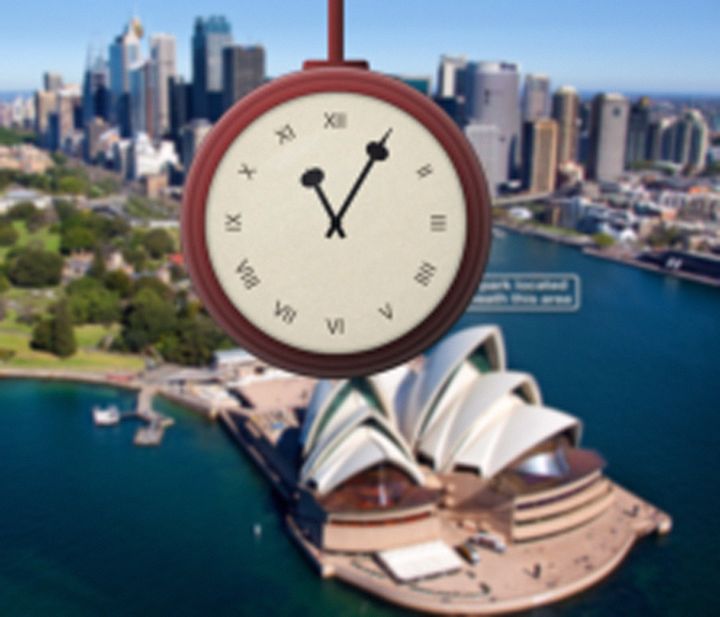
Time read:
11.05
